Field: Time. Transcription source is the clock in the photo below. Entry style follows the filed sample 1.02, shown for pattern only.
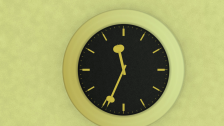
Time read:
11.34
